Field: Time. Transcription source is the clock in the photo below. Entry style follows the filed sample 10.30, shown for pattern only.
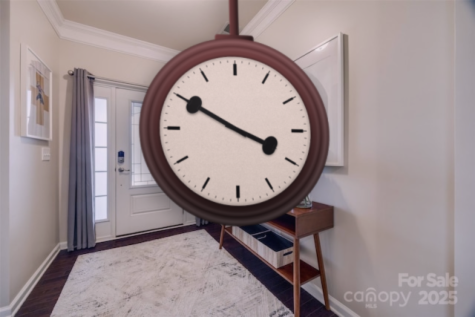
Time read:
3.50
